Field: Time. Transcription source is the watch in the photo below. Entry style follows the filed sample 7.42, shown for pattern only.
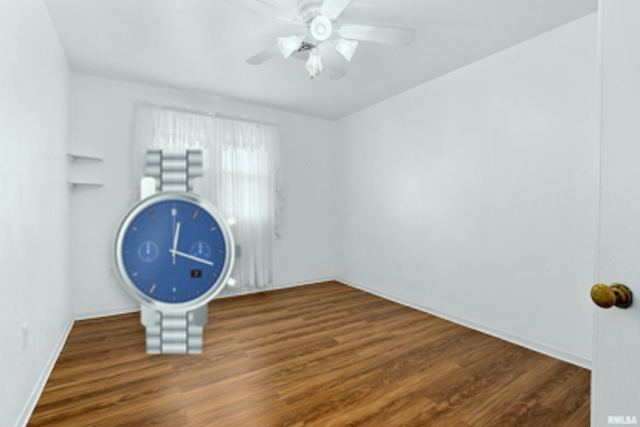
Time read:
12.18
